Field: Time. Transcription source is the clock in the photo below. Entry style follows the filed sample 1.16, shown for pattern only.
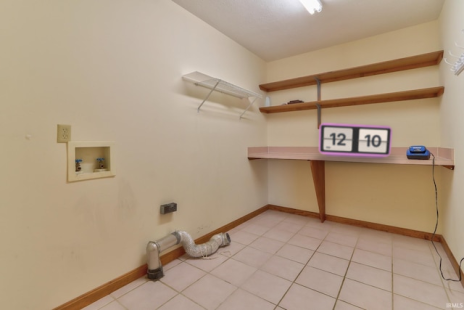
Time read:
12.10
